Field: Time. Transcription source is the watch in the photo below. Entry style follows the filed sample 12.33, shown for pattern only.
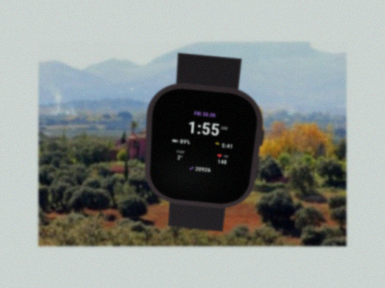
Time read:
1.55
